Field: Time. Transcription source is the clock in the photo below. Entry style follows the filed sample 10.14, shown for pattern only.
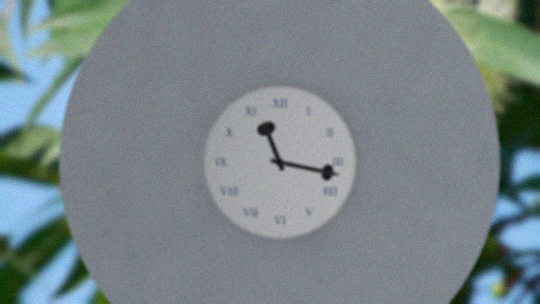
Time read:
11.17
